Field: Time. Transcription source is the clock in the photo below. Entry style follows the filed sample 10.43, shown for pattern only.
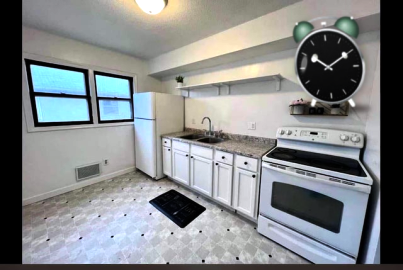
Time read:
10.10
